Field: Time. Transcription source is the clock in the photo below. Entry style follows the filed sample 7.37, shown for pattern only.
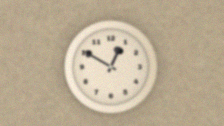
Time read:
12.50
